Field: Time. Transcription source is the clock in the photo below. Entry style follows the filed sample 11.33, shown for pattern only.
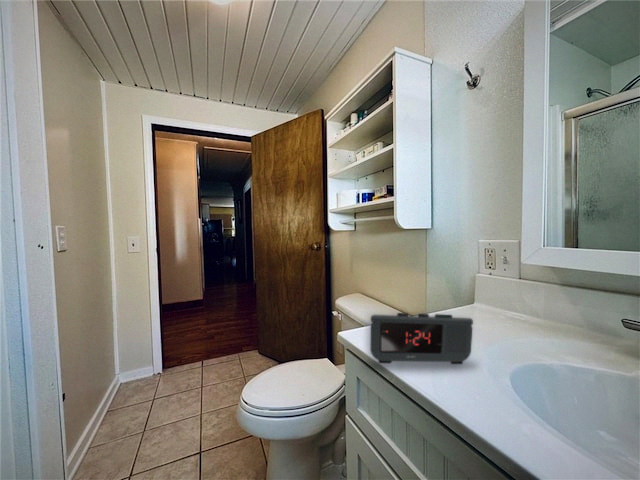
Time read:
1.24
